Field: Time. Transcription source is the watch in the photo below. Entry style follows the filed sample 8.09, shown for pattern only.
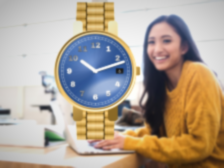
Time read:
10.12
